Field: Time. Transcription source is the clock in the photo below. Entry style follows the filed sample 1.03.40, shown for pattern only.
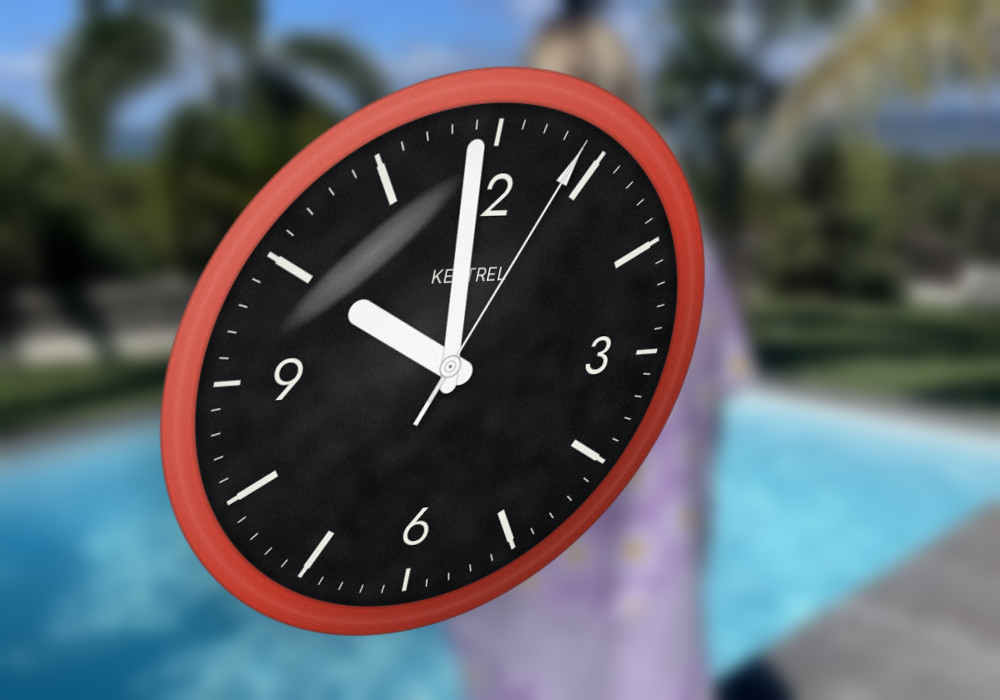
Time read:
9.59.04
